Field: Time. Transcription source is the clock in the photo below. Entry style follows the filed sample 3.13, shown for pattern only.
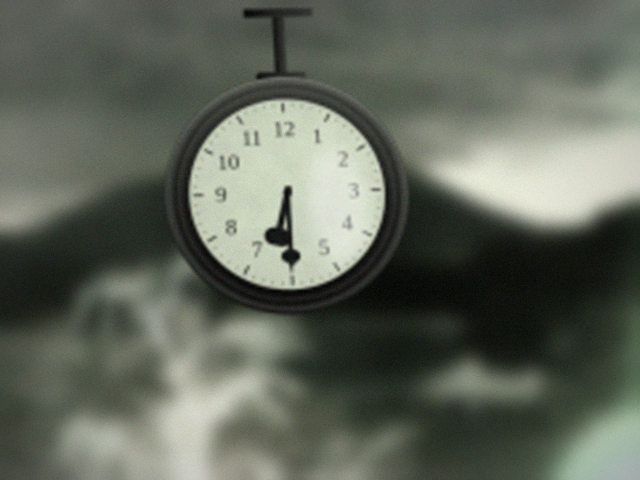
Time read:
6.30
